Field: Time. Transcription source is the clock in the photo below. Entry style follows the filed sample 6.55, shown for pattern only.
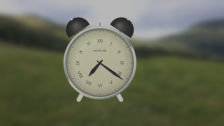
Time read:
7.21
